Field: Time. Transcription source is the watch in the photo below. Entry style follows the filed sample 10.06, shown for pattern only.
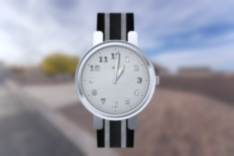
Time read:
1.01
